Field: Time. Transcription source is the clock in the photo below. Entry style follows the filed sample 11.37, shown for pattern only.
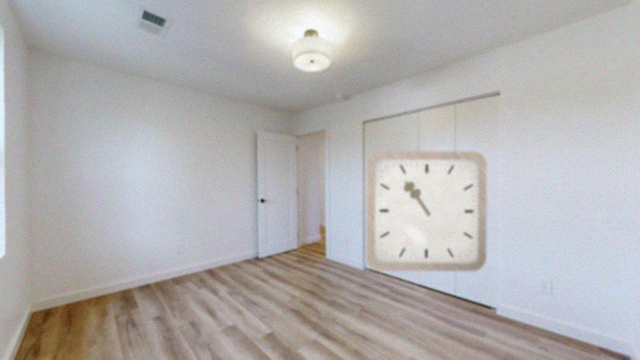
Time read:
10.54
